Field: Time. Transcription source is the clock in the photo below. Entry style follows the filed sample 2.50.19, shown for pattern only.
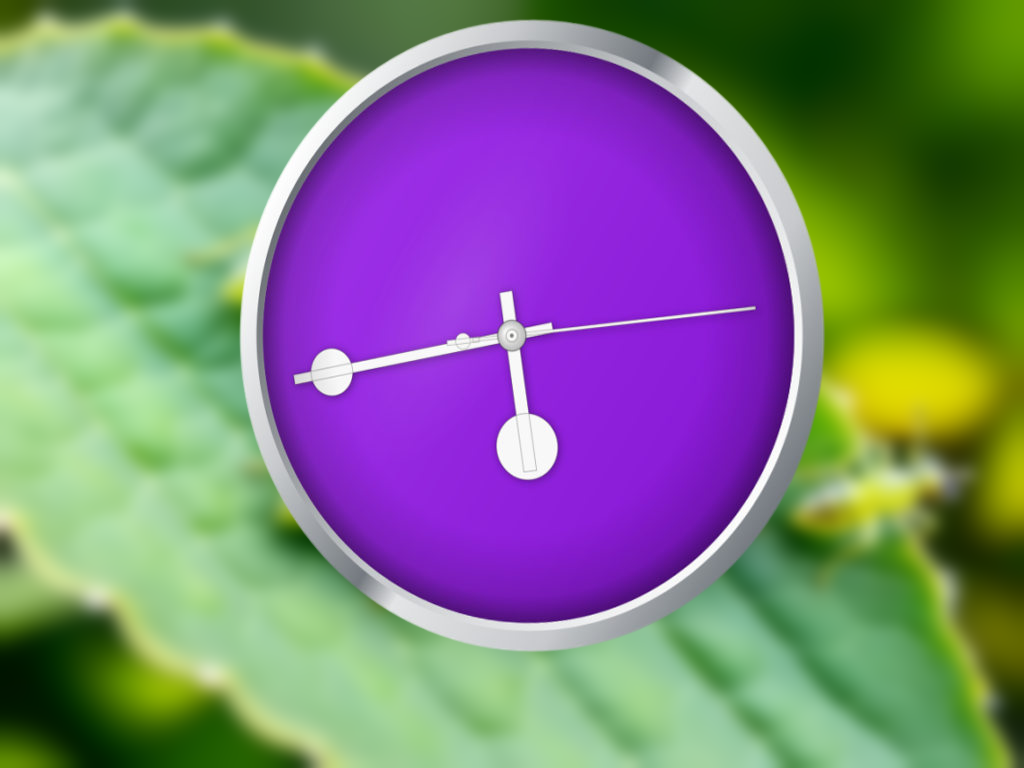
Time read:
5.43.14
